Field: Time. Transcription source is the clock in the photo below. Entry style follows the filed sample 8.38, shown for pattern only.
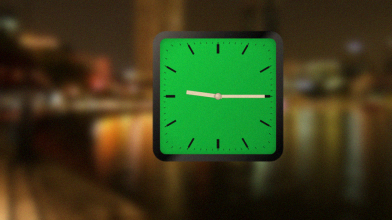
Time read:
9.15
